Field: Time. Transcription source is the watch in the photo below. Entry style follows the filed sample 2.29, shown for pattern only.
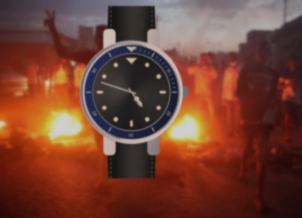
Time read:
4.48
